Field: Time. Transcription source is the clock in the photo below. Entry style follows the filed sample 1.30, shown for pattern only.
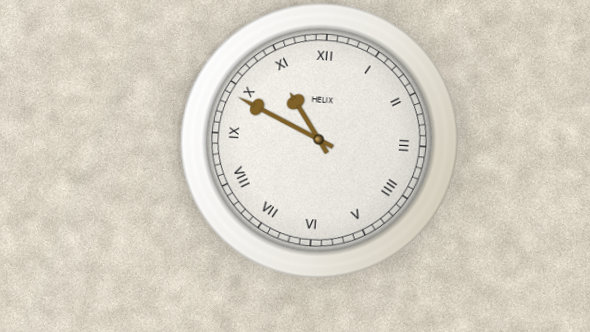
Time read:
10.49
